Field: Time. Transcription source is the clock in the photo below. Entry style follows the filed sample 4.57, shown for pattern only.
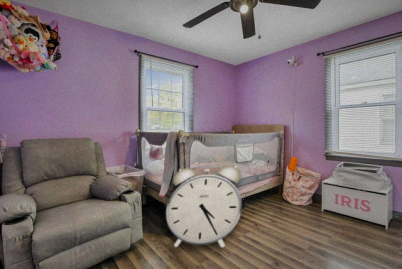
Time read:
4.25
